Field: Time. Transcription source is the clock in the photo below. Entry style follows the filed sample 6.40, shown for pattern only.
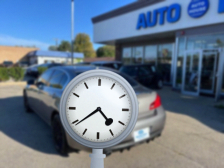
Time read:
4.39
